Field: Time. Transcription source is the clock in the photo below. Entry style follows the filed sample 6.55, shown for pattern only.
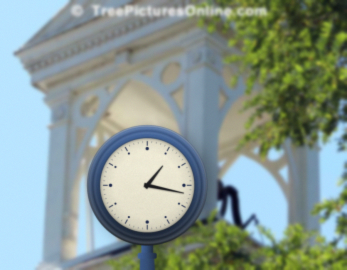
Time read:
1.17
